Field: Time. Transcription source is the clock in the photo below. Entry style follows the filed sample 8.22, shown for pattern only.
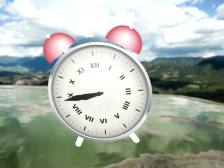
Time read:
8.44
